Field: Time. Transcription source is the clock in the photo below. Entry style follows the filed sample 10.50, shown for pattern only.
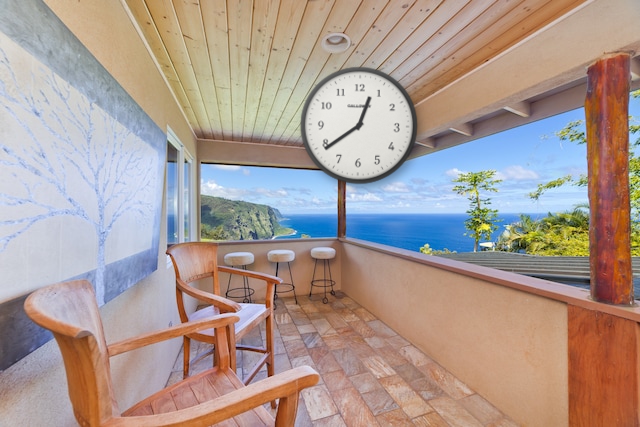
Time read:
12.39
